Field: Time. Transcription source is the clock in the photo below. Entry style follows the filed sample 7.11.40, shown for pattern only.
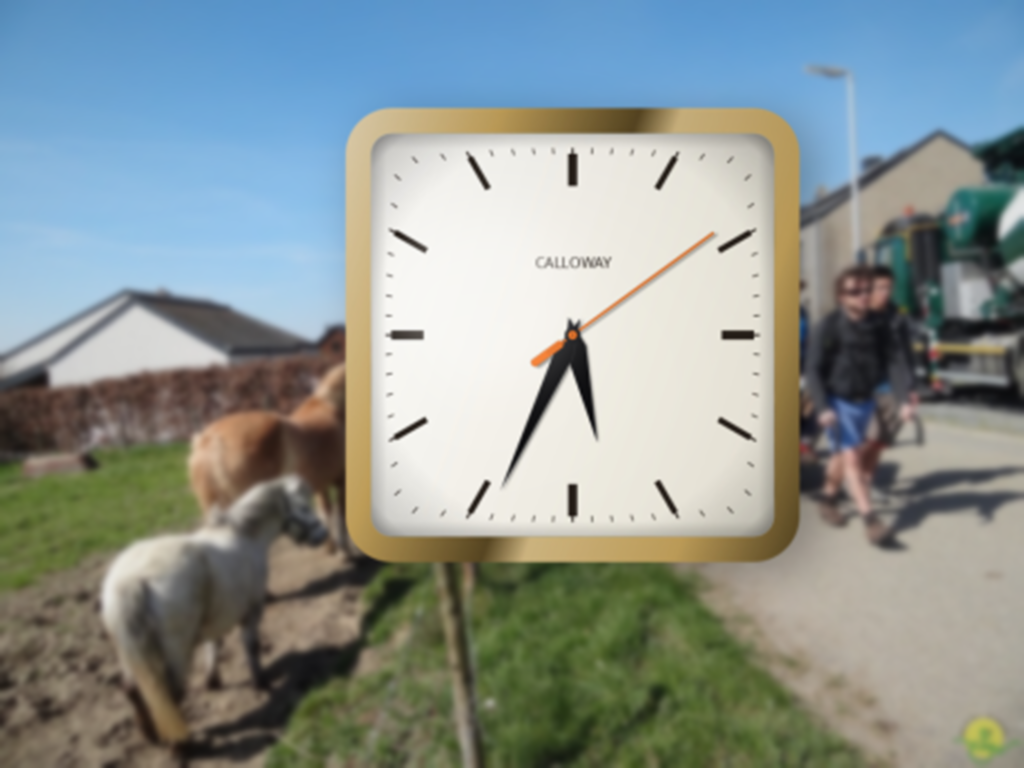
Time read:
5.34.09
